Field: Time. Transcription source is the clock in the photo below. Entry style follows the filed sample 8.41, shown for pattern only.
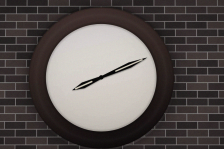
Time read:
8.11
